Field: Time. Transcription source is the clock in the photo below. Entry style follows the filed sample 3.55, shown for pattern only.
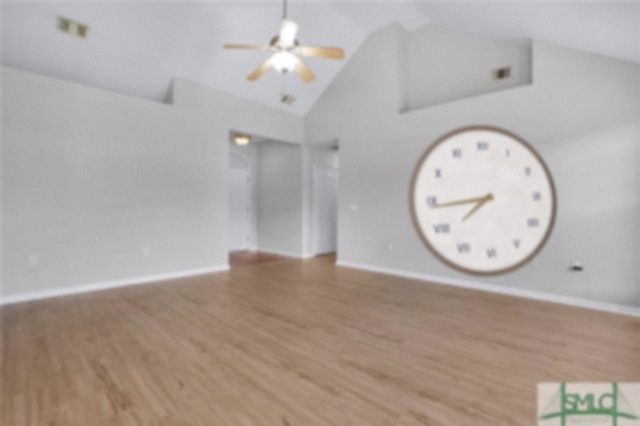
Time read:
7.44
